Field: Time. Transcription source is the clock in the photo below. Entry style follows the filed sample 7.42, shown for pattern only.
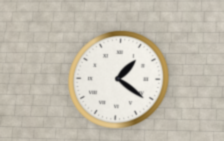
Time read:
1.21
